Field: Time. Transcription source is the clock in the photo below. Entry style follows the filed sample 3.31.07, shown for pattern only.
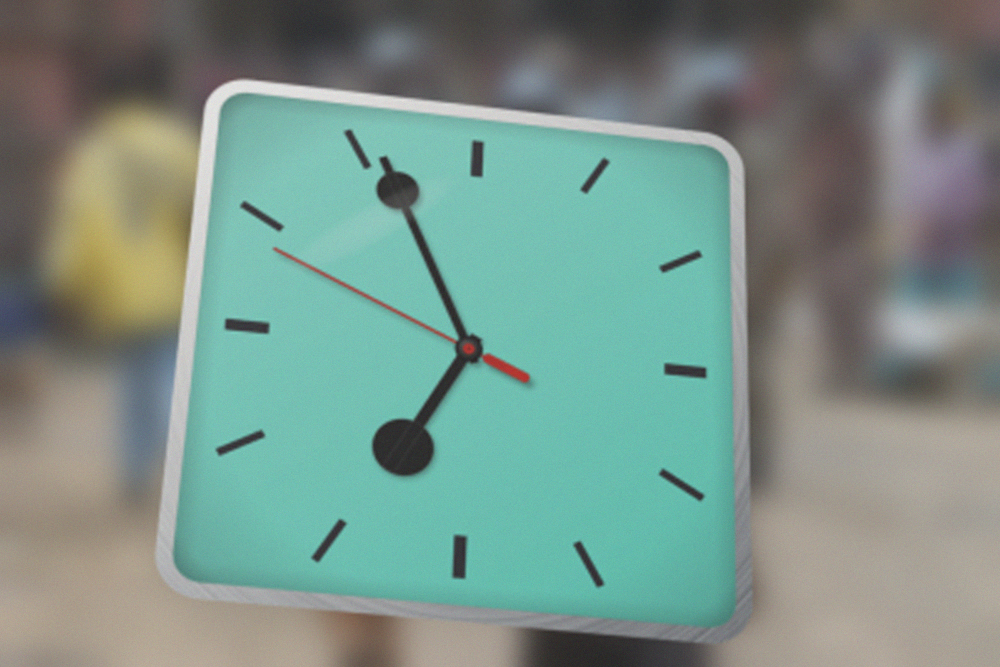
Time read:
6.55.49
